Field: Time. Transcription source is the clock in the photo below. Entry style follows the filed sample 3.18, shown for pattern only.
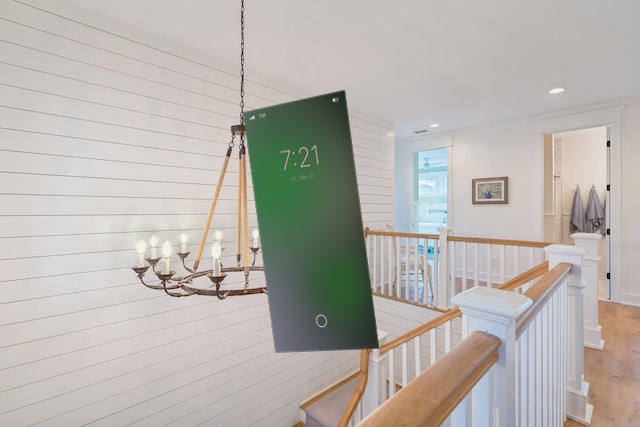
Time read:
7.21
